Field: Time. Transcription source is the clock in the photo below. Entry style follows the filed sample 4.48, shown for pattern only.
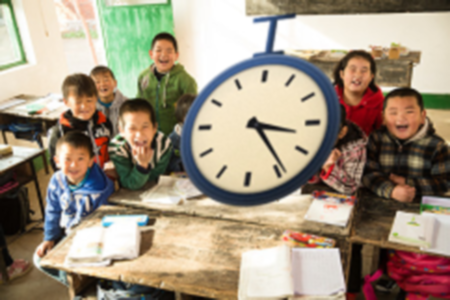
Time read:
3.24
